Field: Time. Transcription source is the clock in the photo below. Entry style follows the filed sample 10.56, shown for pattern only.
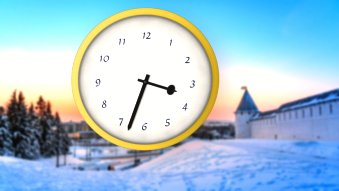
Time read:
3.33
